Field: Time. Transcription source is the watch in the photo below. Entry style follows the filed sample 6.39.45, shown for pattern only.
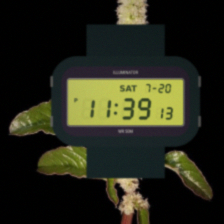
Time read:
11.39.13
